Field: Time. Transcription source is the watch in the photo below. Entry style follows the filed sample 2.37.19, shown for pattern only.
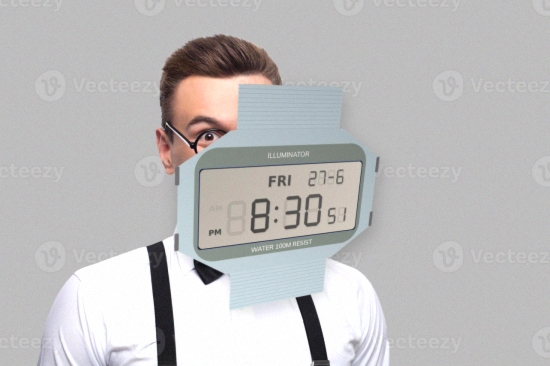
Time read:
8.30.51
